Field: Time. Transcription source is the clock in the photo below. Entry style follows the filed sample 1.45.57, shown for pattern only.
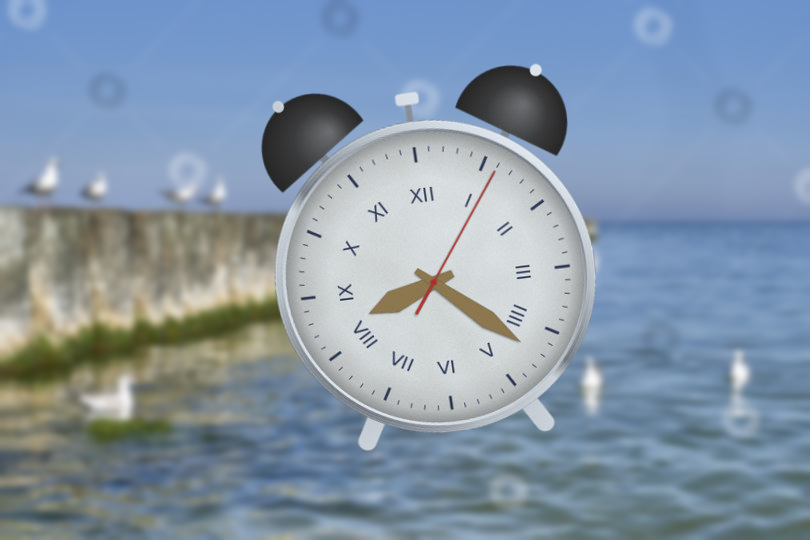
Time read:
8.22.06
